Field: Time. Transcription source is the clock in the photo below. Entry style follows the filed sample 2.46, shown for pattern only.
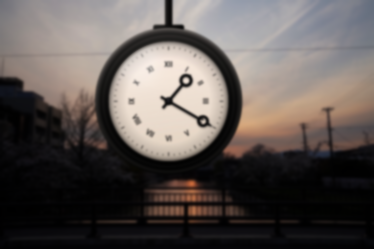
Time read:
1.20
